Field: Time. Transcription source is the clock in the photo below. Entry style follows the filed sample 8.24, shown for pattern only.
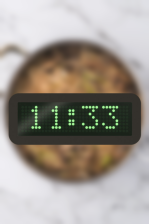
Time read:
11.33
